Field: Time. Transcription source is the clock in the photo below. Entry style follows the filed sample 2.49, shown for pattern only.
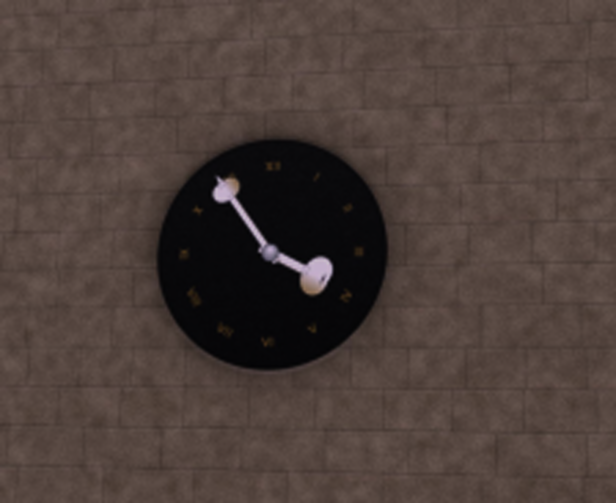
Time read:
3.54
